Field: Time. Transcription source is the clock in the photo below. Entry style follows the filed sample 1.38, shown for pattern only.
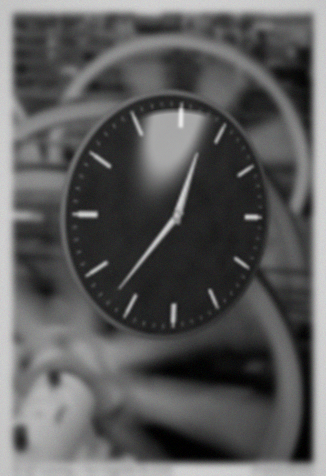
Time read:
12.37
